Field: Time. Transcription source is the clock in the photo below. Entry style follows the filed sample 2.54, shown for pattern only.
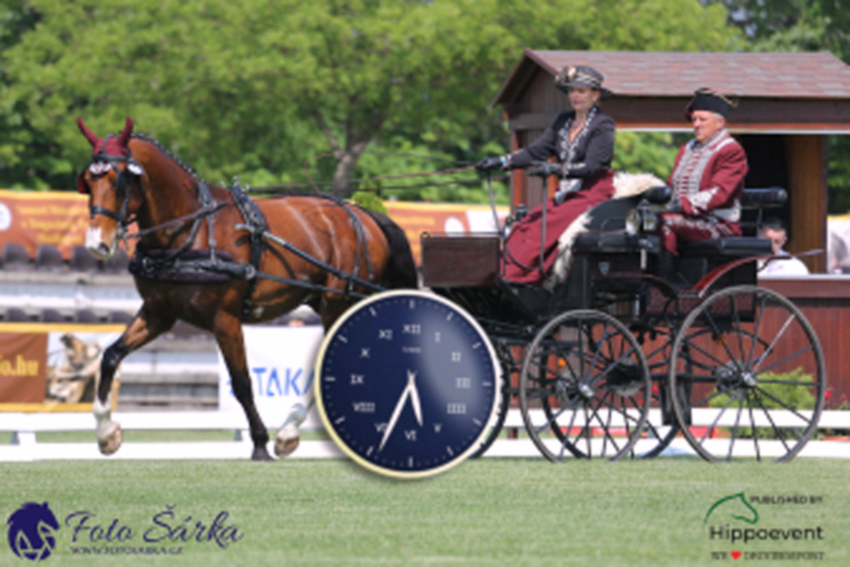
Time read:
5.34
